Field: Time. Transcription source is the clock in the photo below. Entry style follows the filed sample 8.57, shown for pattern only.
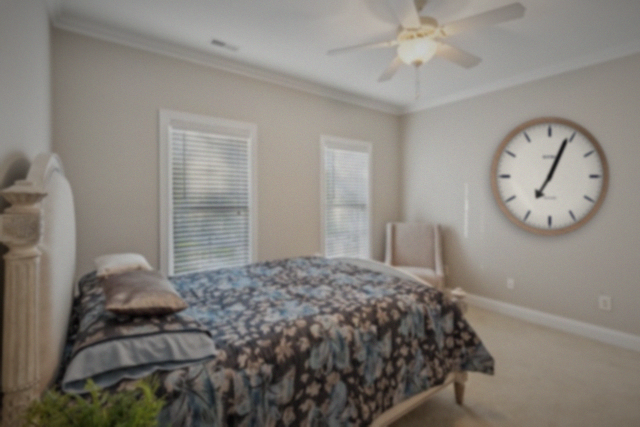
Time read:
7.04
